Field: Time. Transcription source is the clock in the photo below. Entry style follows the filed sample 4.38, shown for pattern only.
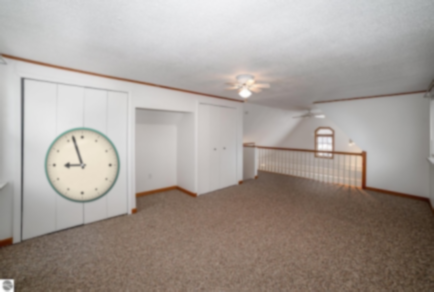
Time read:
8.57
